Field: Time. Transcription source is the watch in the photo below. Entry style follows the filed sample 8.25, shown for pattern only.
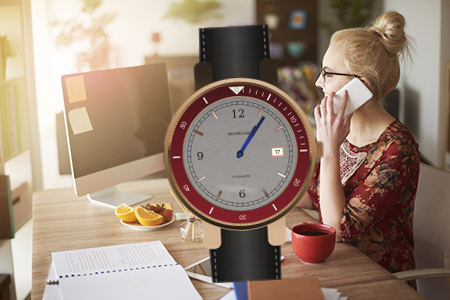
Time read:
1.06
